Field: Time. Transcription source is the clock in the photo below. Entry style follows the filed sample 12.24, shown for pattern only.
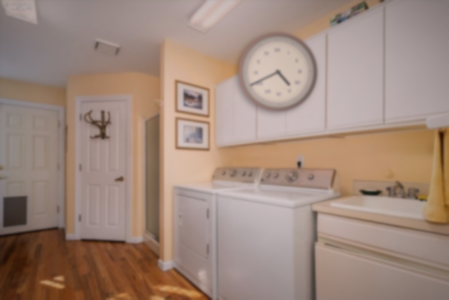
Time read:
4.41
